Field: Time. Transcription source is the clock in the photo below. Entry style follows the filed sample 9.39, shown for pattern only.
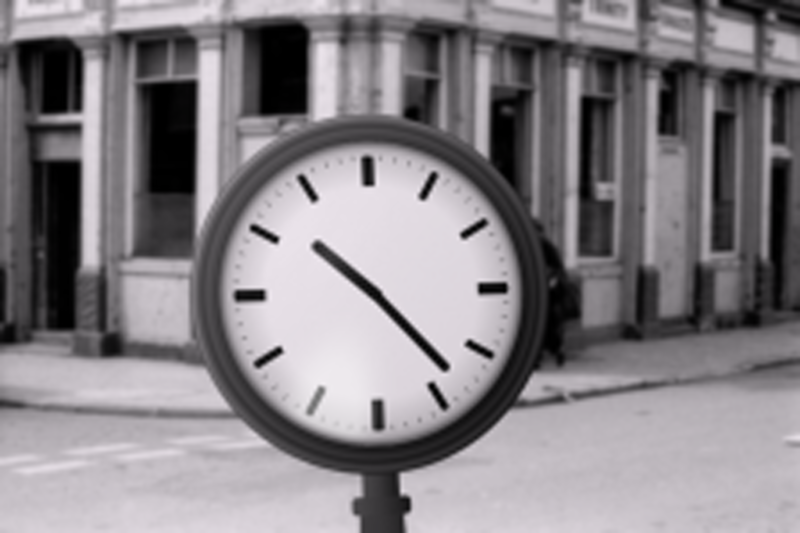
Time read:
10.23
